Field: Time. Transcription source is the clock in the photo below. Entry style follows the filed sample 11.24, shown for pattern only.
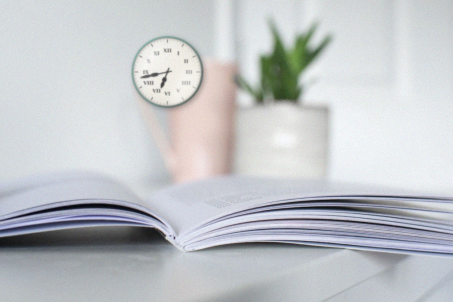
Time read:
6.43
